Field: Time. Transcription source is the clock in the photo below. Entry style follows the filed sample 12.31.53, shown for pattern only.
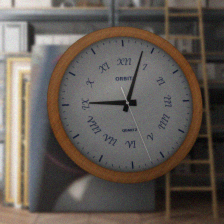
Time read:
9.03.27
